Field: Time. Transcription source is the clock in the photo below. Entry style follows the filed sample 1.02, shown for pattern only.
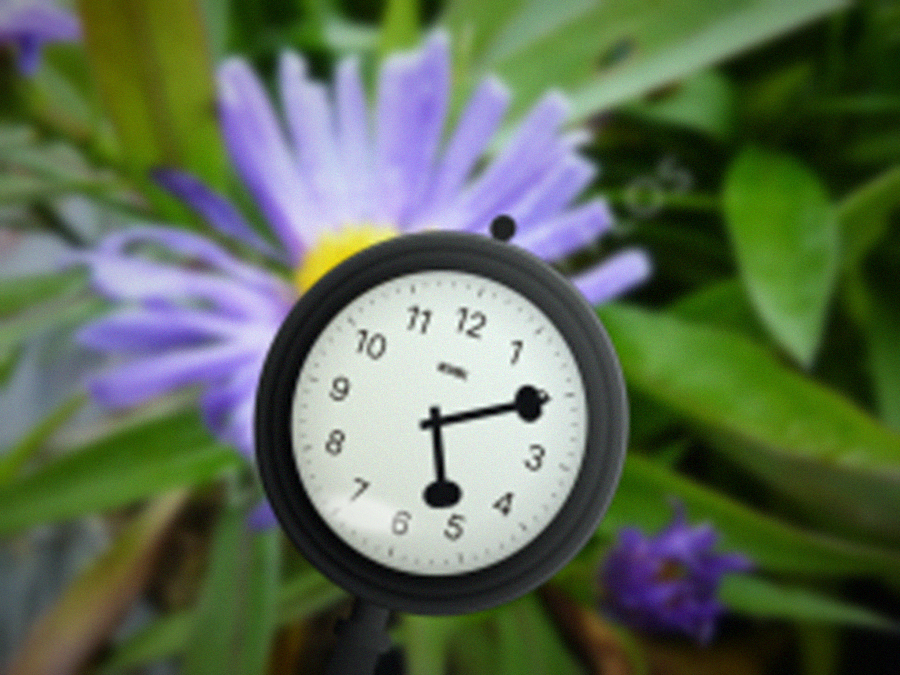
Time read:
5.10
